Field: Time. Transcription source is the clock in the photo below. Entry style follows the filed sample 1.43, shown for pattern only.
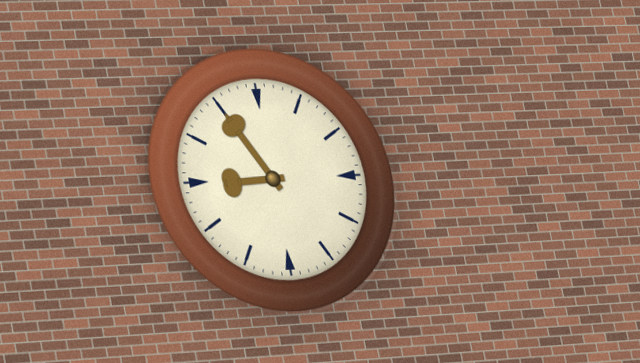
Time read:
8.55
